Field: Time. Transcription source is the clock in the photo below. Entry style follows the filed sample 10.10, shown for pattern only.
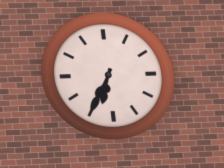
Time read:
6.35
